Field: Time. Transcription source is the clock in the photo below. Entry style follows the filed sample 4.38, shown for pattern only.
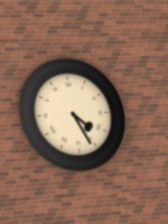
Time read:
4.26
